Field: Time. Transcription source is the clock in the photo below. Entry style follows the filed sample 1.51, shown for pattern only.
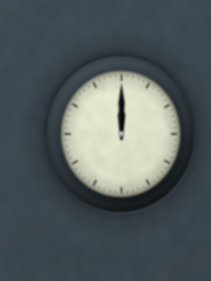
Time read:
12.00
